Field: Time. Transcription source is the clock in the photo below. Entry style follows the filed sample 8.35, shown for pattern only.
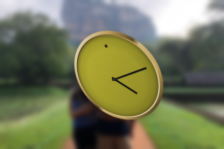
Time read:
4.12
